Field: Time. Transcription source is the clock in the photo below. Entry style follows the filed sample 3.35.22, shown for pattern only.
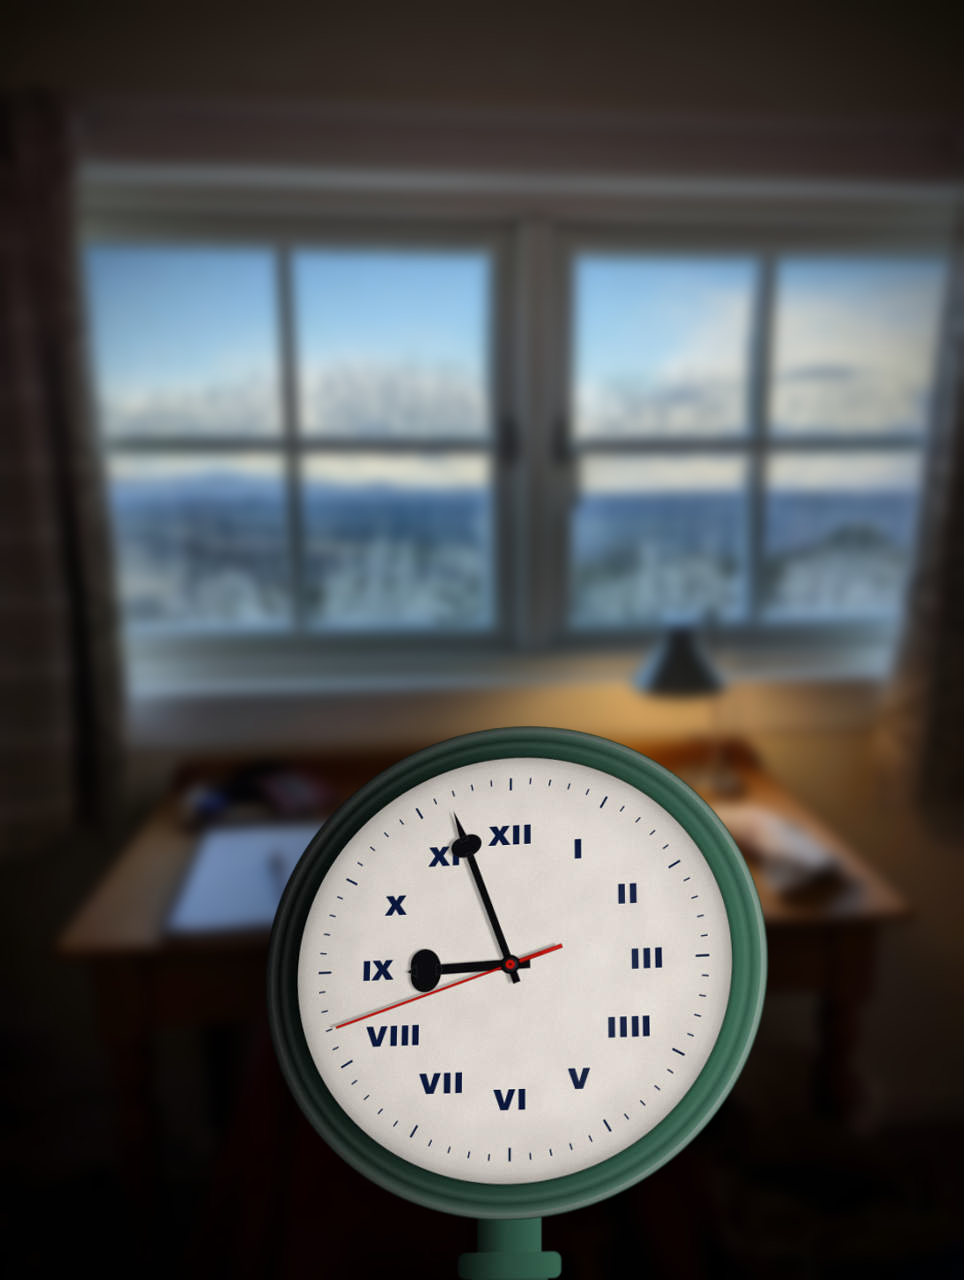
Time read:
8.56.42
